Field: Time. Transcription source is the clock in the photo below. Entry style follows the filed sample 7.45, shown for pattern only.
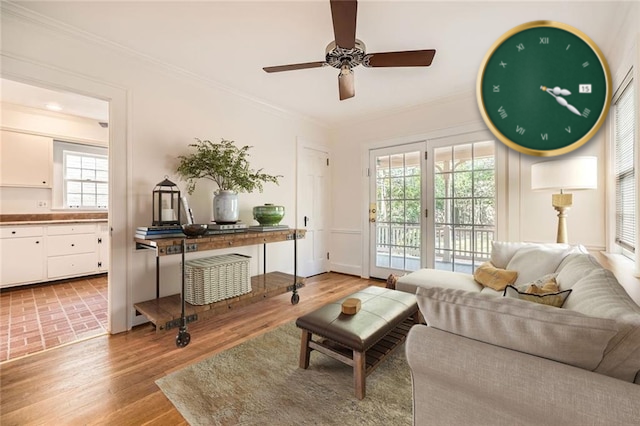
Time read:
3.21
